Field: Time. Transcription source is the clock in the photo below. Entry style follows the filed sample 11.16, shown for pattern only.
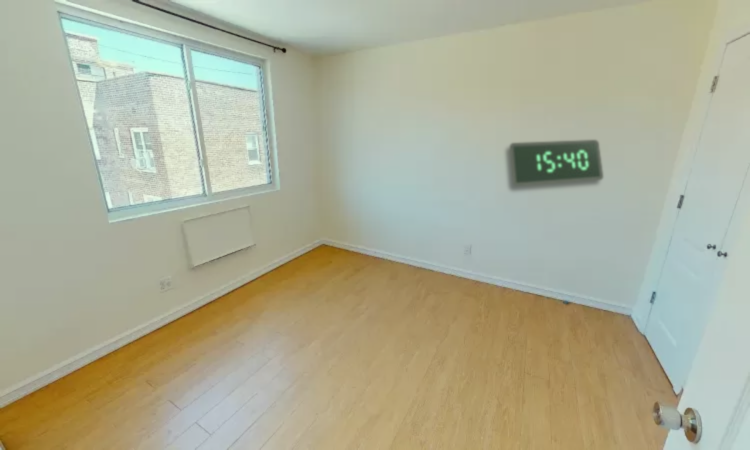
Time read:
15.40
